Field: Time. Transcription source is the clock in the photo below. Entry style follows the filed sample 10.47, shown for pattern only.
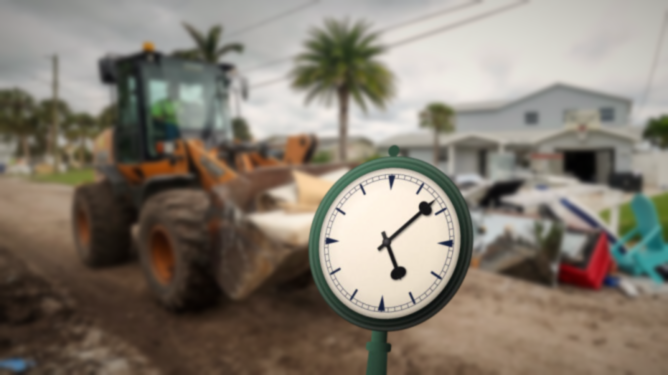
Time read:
5.08
